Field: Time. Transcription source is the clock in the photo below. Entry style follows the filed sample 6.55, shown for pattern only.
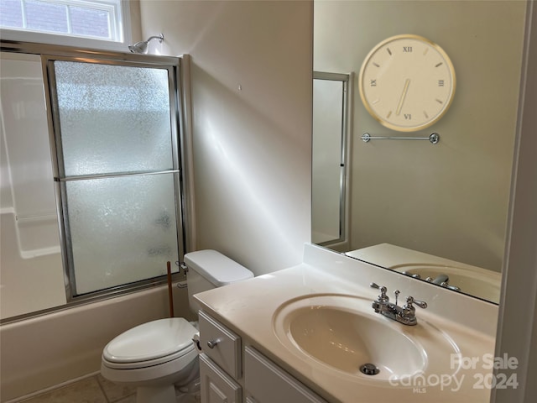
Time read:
6.33
